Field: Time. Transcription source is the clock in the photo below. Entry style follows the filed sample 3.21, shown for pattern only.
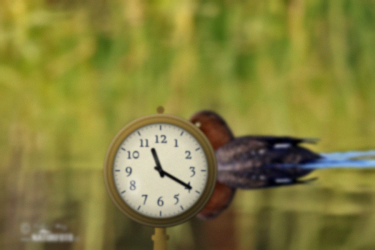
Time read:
11.20
